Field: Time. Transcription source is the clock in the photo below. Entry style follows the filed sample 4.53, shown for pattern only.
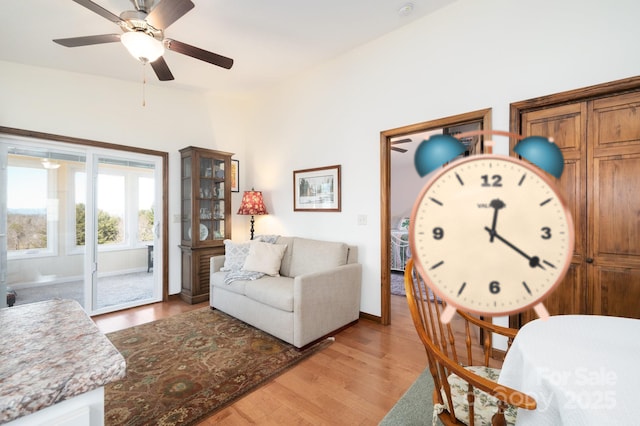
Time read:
12.21
